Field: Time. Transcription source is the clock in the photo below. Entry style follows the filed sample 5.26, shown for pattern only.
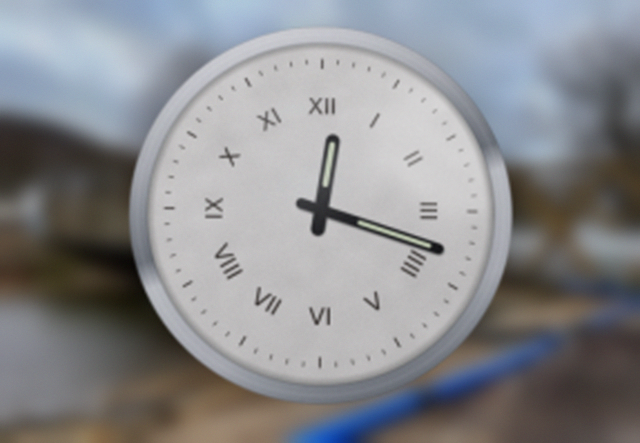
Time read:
12.18
